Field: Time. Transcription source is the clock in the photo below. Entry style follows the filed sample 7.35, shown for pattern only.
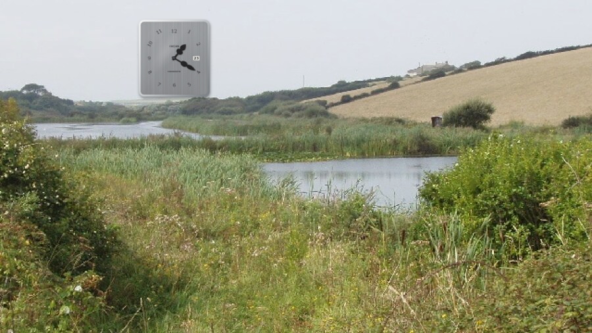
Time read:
1.20
